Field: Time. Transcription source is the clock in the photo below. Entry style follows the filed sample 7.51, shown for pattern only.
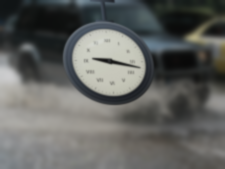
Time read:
9.17
